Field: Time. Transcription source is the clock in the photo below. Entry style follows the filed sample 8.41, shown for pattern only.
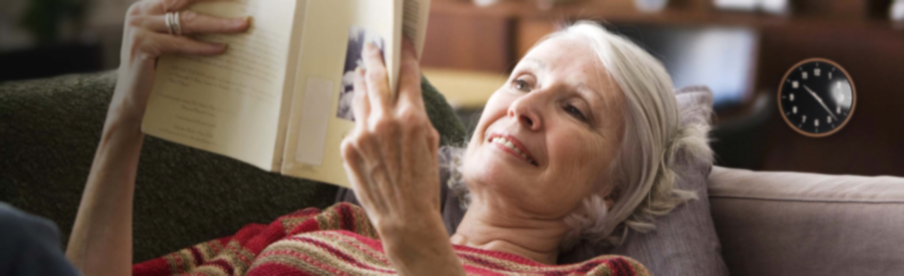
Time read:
10.23
